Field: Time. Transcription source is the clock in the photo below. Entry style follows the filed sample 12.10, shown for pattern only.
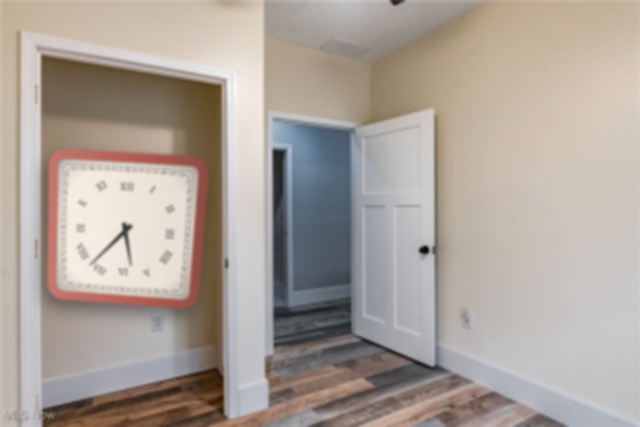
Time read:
5.37
